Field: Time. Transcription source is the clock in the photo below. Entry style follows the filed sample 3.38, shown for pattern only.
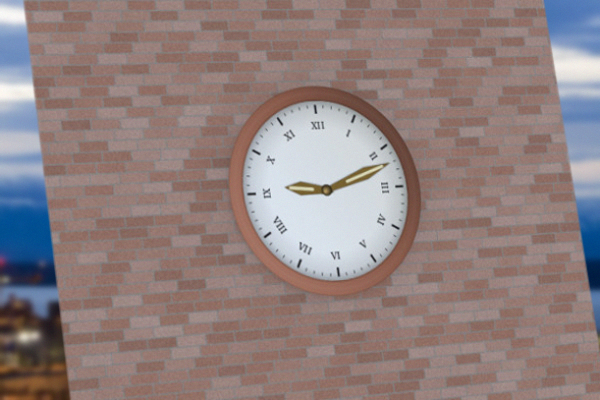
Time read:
9.12
